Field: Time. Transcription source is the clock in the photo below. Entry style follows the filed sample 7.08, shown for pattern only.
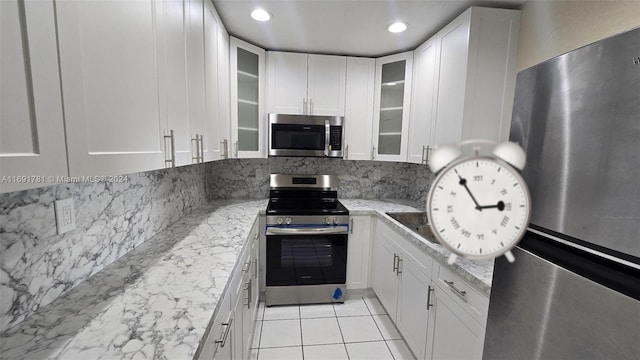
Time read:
2.55
